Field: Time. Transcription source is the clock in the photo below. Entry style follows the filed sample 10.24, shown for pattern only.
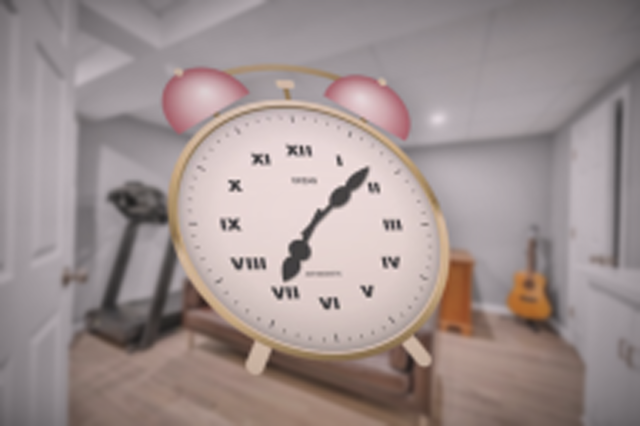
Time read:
7.08
